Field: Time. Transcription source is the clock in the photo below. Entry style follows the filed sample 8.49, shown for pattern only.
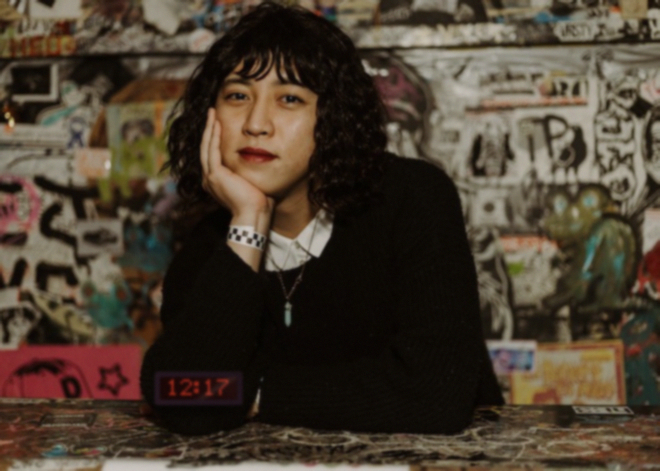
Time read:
12.17
